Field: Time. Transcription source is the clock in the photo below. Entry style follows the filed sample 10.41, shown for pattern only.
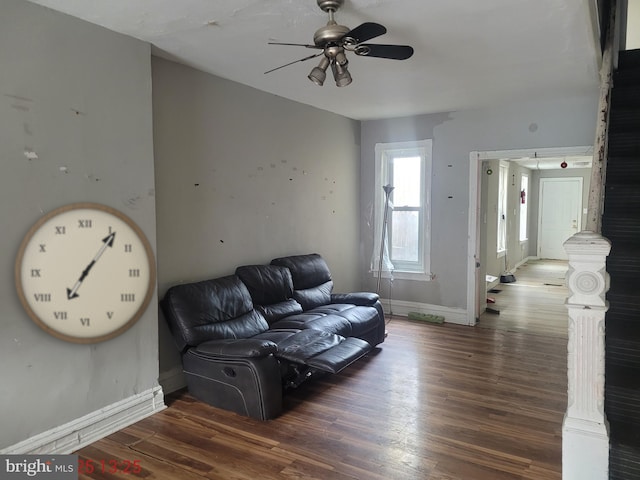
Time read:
7.06
